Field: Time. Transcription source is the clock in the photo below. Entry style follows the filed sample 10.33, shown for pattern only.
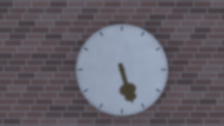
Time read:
5.27
